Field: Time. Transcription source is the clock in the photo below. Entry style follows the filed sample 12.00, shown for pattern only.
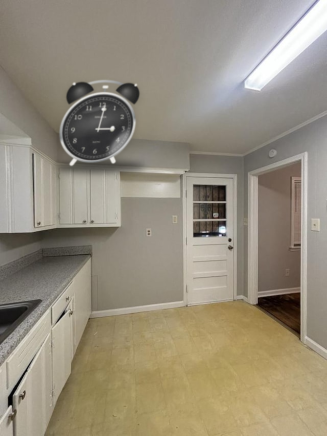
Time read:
3.01
